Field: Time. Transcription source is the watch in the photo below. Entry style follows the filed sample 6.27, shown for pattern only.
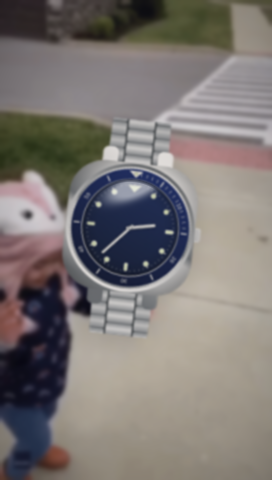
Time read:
2.37
